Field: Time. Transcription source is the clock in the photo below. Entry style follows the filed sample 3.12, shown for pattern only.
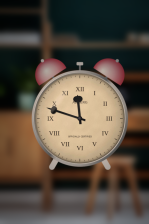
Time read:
11.48
